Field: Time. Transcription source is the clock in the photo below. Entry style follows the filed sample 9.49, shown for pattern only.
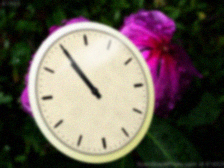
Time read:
10.55
